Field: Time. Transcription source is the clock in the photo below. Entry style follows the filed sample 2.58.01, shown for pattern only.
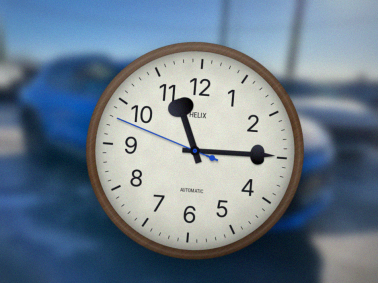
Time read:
11.14.48
